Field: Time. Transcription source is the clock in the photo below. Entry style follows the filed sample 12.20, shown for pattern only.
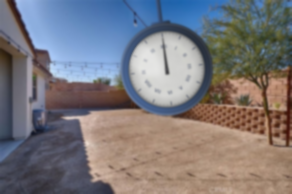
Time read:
12.00
